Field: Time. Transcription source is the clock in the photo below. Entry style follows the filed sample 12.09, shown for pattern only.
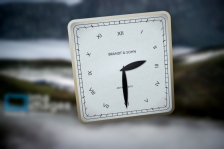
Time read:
2.30
